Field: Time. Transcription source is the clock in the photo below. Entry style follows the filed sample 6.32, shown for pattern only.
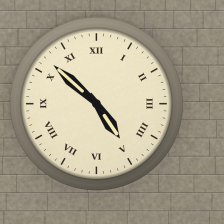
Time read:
4.52
